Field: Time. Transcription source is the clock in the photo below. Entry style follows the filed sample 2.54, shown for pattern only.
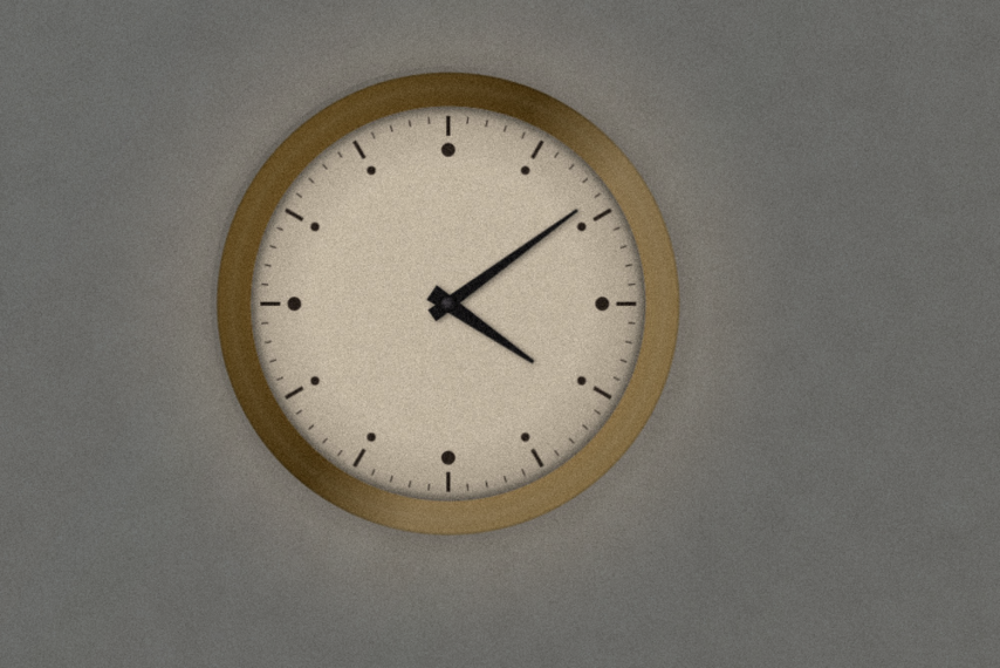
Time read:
4.09
